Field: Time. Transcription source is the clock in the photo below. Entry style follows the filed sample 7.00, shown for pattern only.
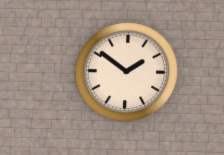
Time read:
1.51
